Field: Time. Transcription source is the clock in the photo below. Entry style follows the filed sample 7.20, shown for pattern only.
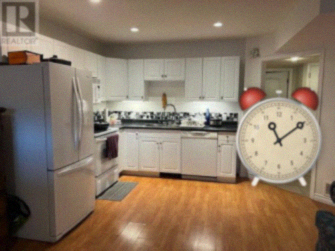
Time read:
11.09
